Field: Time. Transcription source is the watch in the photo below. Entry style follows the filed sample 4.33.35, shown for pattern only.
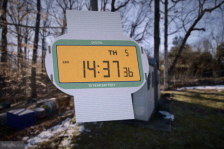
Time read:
14.37.36
